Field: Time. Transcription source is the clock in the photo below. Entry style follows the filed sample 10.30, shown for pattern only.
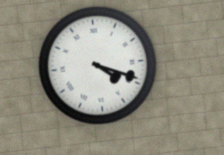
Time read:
4.19
